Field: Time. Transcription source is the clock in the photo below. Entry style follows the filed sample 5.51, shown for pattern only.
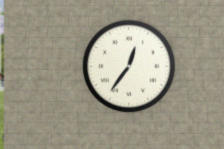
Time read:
12.36
